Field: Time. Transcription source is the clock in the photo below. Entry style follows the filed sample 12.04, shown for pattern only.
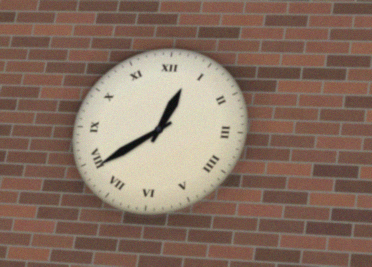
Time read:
12.39
